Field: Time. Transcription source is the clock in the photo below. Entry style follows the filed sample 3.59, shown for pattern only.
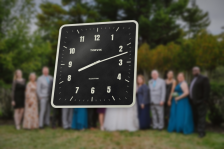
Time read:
8.12
